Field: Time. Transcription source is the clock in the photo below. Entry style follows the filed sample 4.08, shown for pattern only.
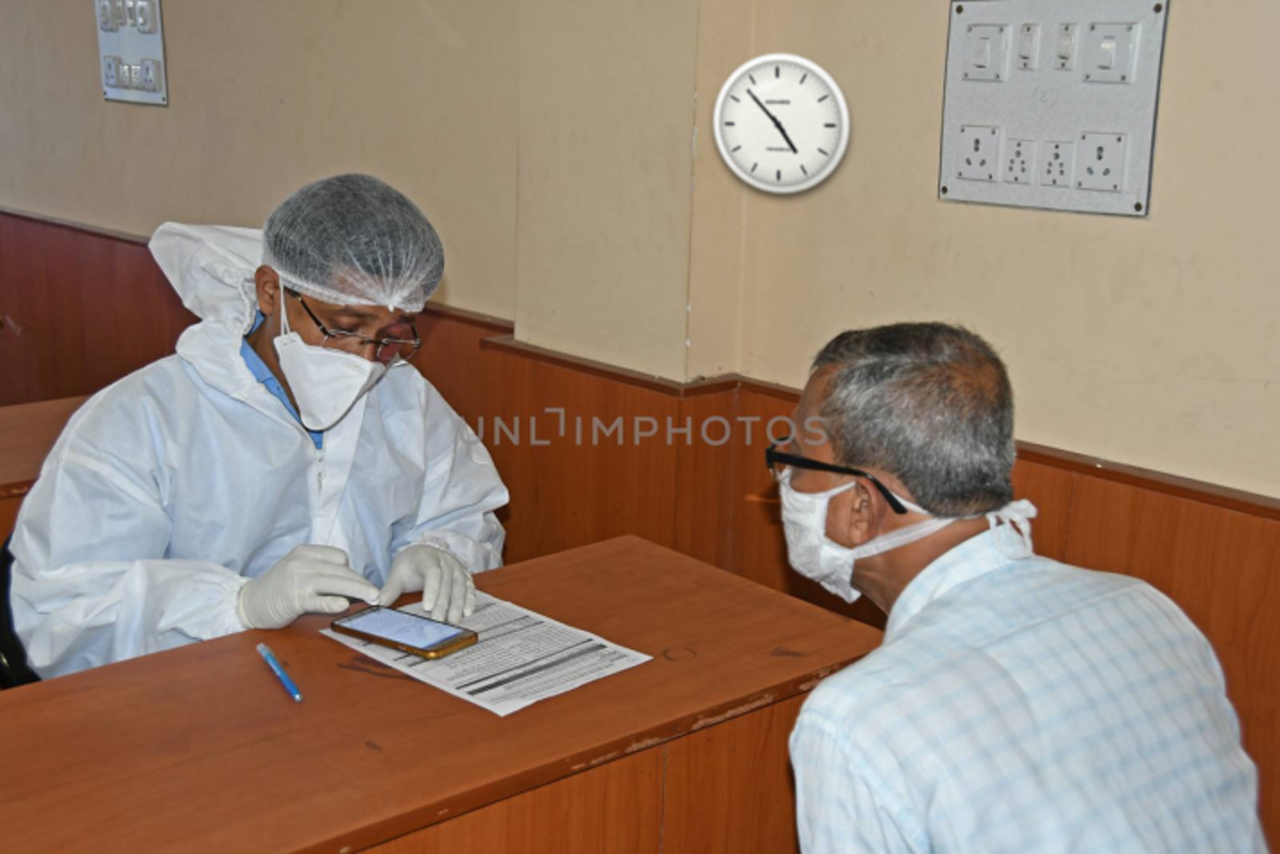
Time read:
4.53
